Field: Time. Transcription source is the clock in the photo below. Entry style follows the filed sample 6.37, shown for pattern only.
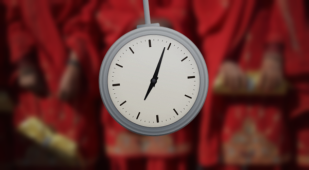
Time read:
7.04
